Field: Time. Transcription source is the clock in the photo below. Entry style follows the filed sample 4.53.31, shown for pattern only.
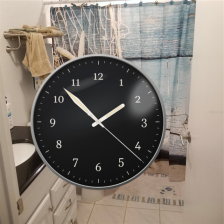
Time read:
1.52.22
